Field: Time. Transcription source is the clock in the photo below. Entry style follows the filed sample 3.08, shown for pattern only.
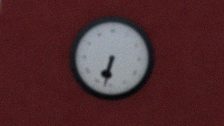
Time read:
6.32
